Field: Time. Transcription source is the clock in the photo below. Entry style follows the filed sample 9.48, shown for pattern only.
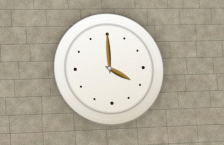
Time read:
4.00
